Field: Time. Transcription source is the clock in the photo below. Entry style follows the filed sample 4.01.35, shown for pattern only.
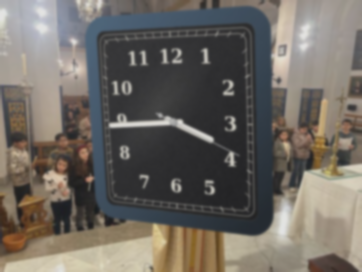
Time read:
3.44.19
